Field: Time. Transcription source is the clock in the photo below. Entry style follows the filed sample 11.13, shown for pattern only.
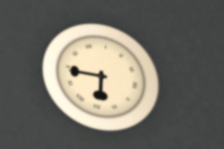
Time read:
6.49
